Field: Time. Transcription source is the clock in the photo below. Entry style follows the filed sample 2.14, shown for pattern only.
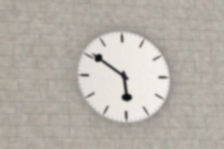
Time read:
5.51
